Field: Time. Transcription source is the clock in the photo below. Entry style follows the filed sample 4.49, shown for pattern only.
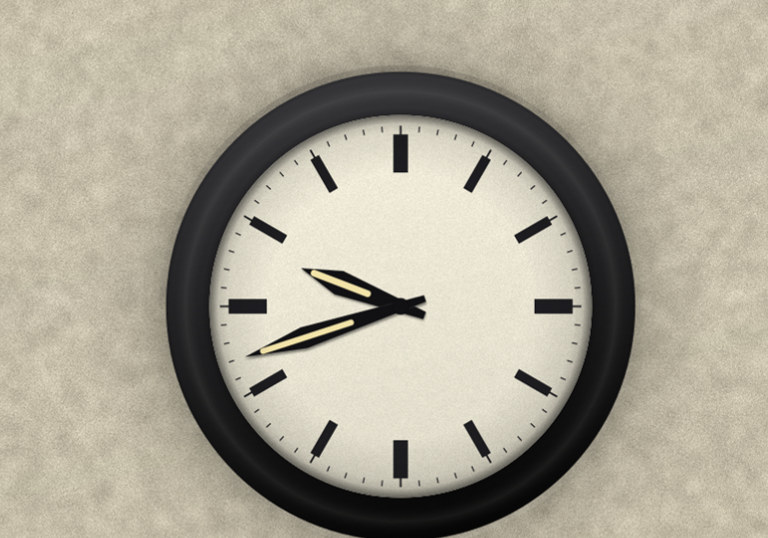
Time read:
9.42
